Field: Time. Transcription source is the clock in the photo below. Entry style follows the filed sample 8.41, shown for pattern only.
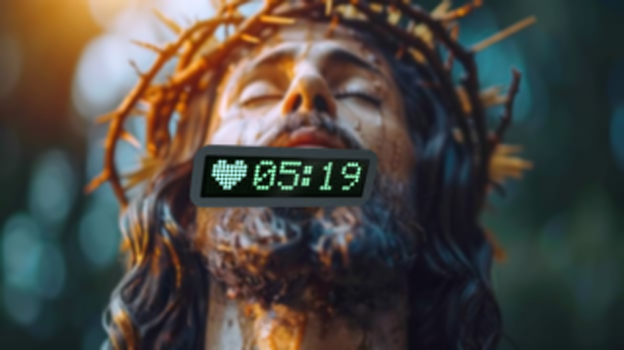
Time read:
5.19
